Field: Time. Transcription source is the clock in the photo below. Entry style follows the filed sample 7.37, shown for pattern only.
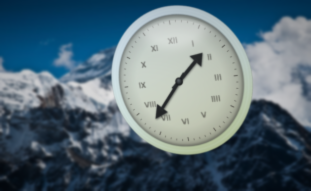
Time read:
1.37
